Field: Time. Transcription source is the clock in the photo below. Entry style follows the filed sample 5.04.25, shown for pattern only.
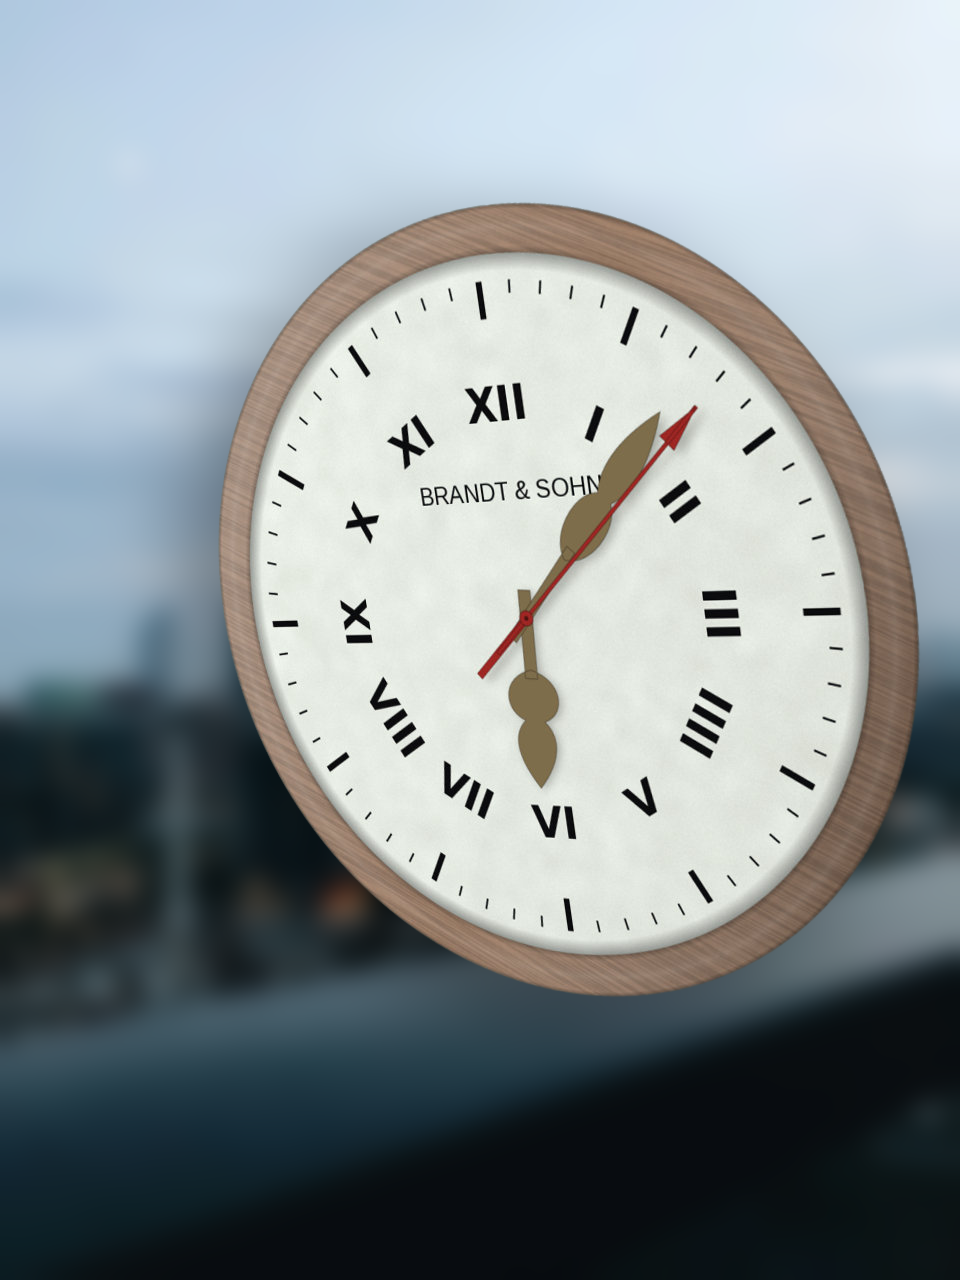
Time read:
6.07.08
